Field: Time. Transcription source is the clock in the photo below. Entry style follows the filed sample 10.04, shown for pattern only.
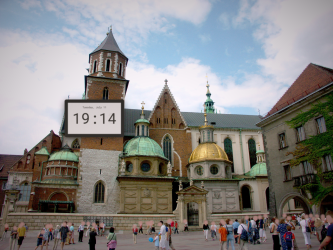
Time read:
19.14
